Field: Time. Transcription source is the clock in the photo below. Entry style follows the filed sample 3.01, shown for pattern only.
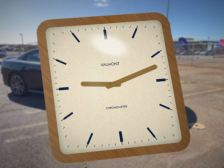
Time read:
9.12
